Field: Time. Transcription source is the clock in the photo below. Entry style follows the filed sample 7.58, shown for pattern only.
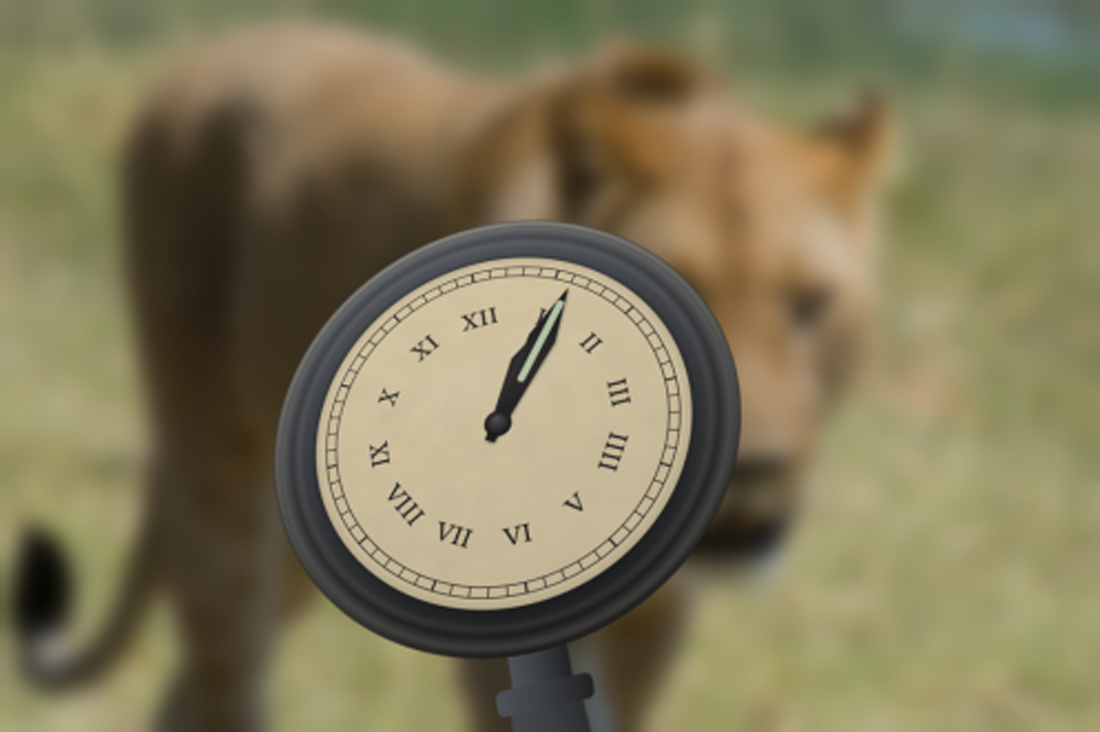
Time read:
1.06
